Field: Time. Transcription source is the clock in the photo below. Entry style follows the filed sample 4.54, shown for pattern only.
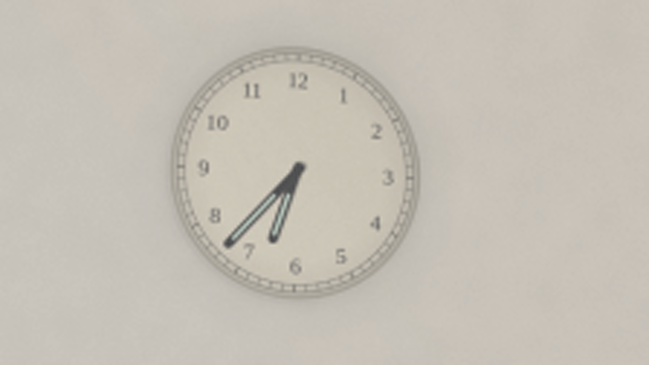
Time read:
6.37
